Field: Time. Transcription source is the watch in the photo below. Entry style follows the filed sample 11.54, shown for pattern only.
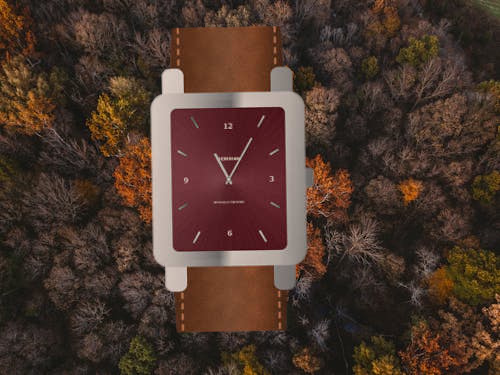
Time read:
11.05
